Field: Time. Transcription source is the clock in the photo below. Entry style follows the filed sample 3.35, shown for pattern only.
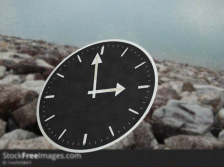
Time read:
2.59
